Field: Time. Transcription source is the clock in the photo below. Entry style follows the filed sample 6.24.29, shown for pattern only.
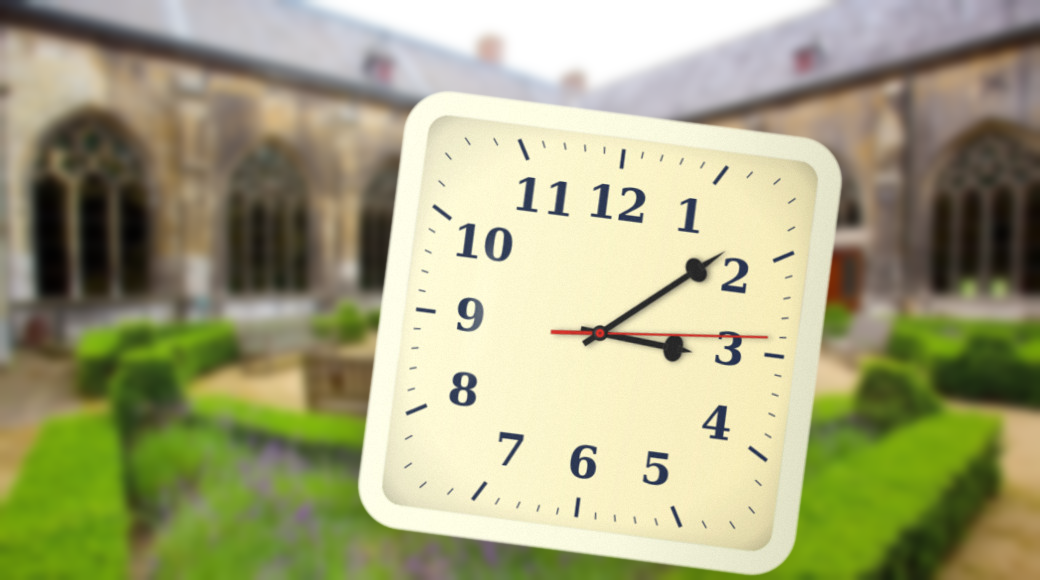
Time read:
3.08.14
